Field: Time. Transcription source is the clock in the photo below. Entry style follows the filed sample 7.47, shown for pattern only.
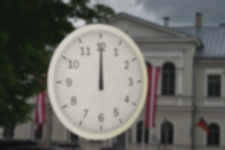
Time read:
12.00
